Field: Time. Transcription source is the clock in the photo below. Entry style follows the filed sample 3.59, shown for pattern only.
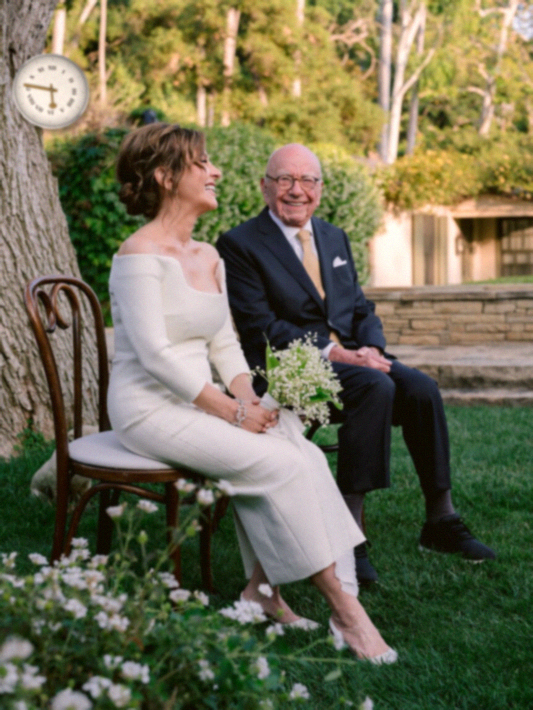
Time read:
5.46
